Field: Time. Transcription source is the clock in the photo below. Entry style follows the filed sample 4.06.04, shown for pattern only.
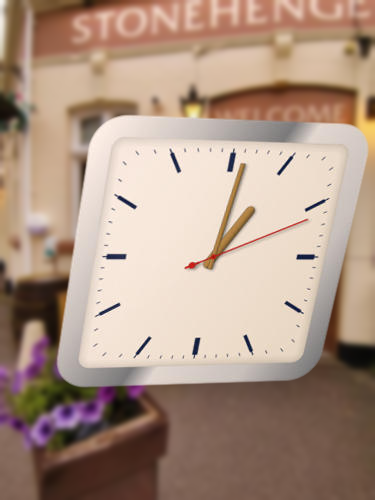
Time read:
1.01.11
